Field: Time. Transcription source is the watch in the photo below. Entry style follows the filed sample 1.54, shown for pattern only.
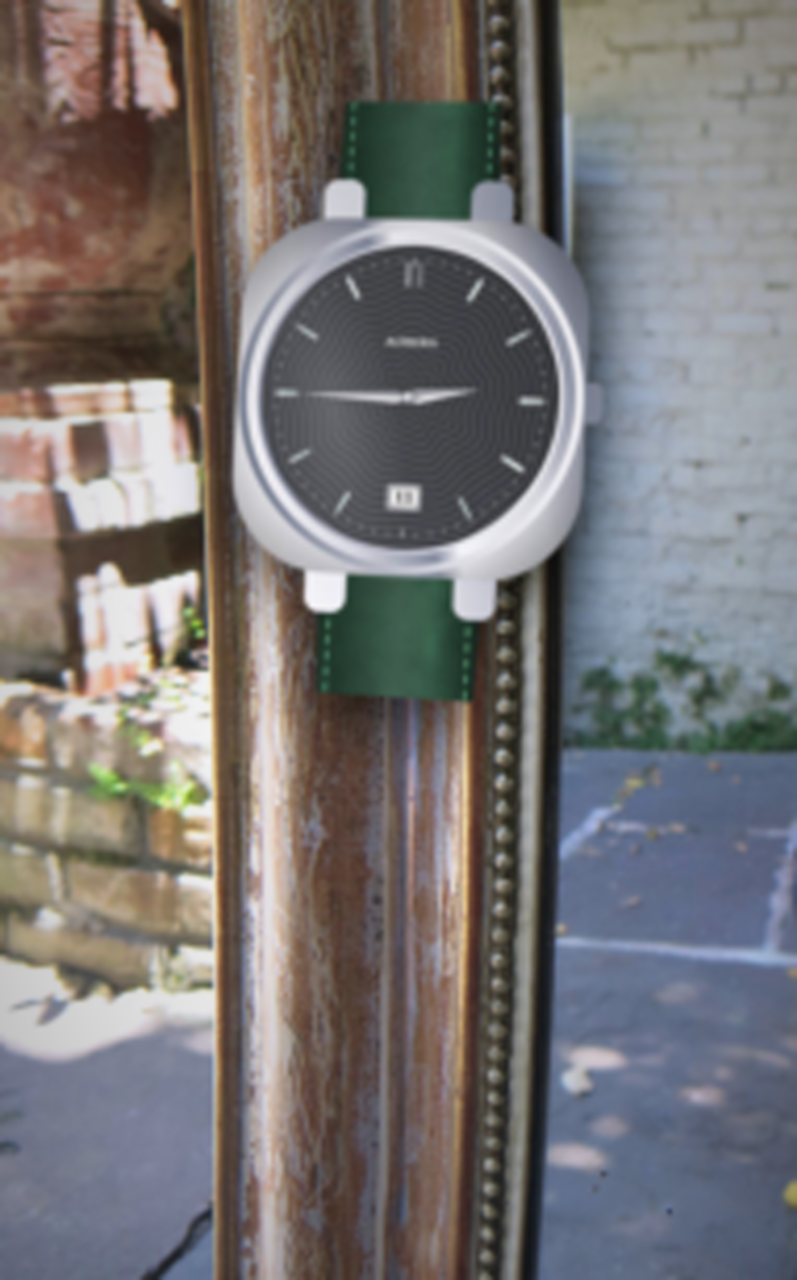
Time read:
2.45
